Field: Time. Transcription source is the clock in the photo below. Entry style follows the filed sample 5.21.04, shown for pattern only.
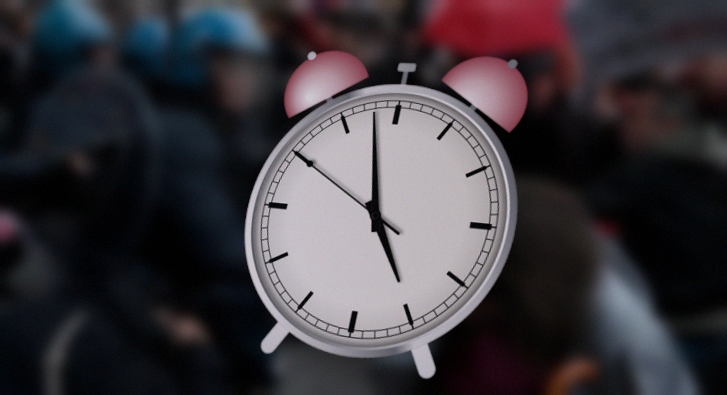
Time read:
4.57.50
